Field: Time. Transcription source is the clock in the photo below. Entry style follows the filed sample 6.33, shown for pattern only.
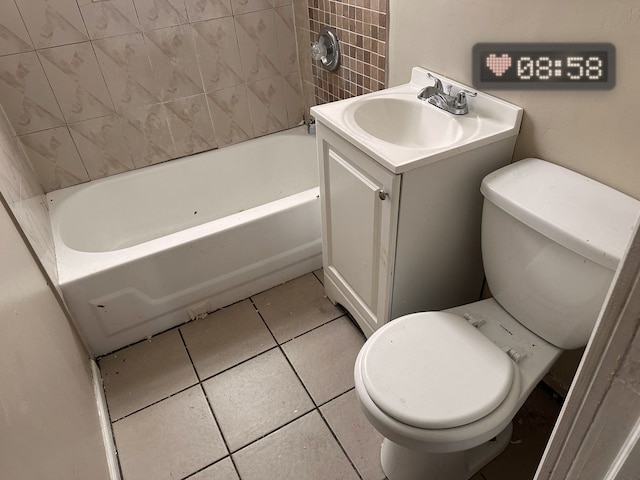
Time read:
8.58
